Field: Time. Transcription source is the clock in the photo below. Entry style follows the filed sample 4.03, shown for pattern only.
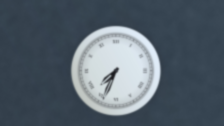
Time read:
7.34
